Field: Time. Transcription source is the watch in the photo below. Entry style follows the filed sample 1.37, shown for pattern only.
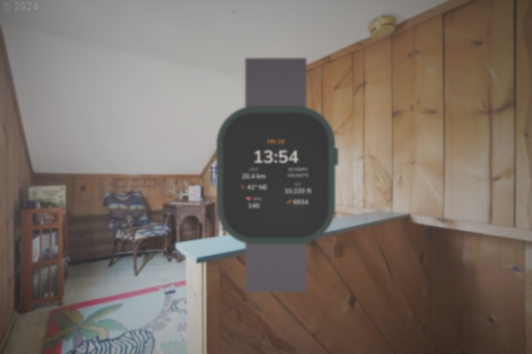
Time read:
13.54
